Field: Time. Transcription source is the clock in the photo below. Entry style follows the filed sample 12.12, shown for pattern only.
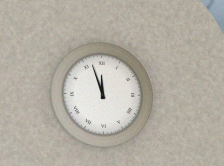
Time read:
11.57
